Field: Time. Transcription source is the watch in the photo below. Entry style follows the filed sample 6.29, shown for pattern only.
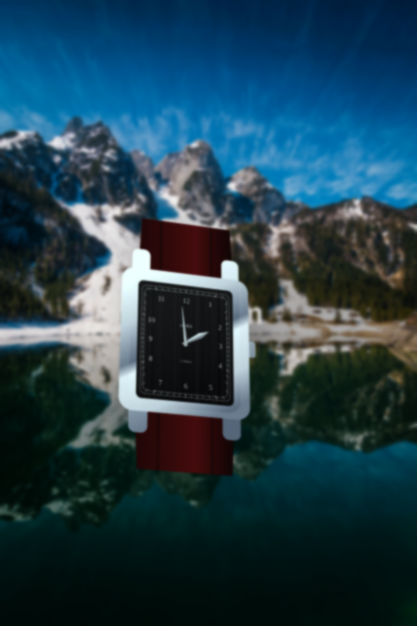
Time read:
1.59
